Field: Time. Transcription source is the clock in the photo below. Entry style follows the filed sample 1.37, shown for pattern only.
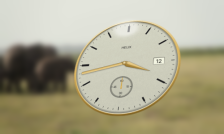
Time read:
3.43
